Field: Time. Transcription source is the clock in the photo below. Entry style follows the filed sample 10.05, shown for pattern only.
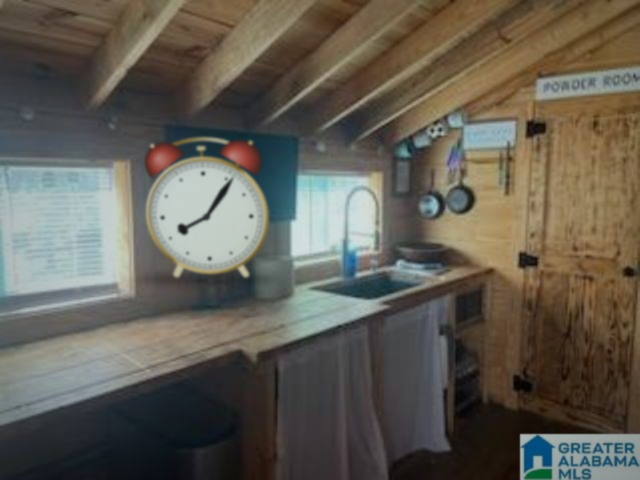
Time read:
8.06
